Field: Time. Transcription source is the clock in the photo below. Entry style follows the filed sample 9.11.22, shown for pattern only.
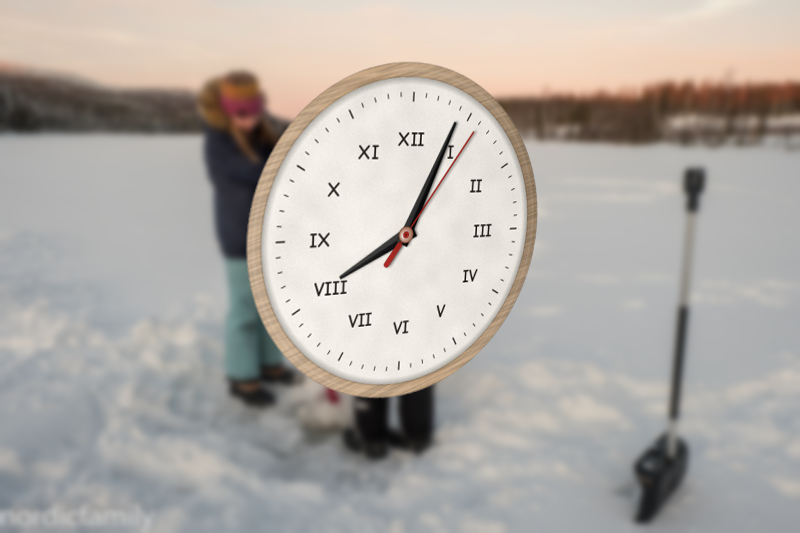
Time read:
8.04.06
